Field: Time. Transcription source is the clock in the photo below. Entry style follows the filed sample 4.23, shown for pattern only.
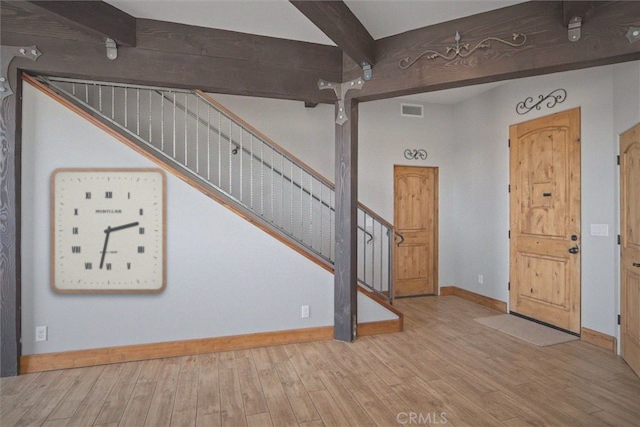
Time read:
2.32
